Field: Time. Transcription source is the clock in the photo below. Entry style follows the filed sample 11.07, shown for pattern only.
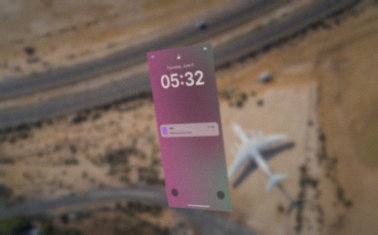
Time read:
5.32
